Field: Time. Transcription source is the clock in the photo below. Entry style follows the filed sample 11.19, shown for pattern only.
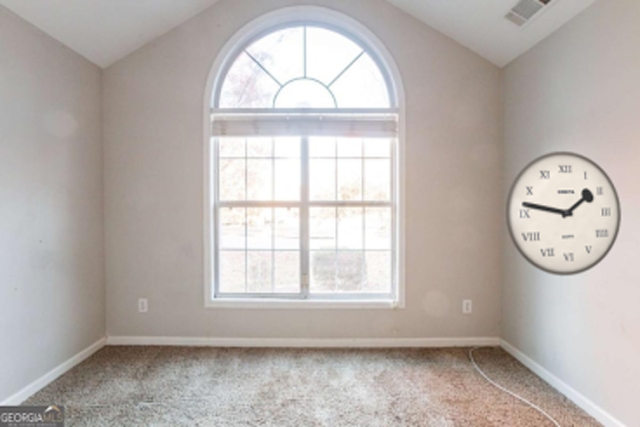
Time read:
1.47
